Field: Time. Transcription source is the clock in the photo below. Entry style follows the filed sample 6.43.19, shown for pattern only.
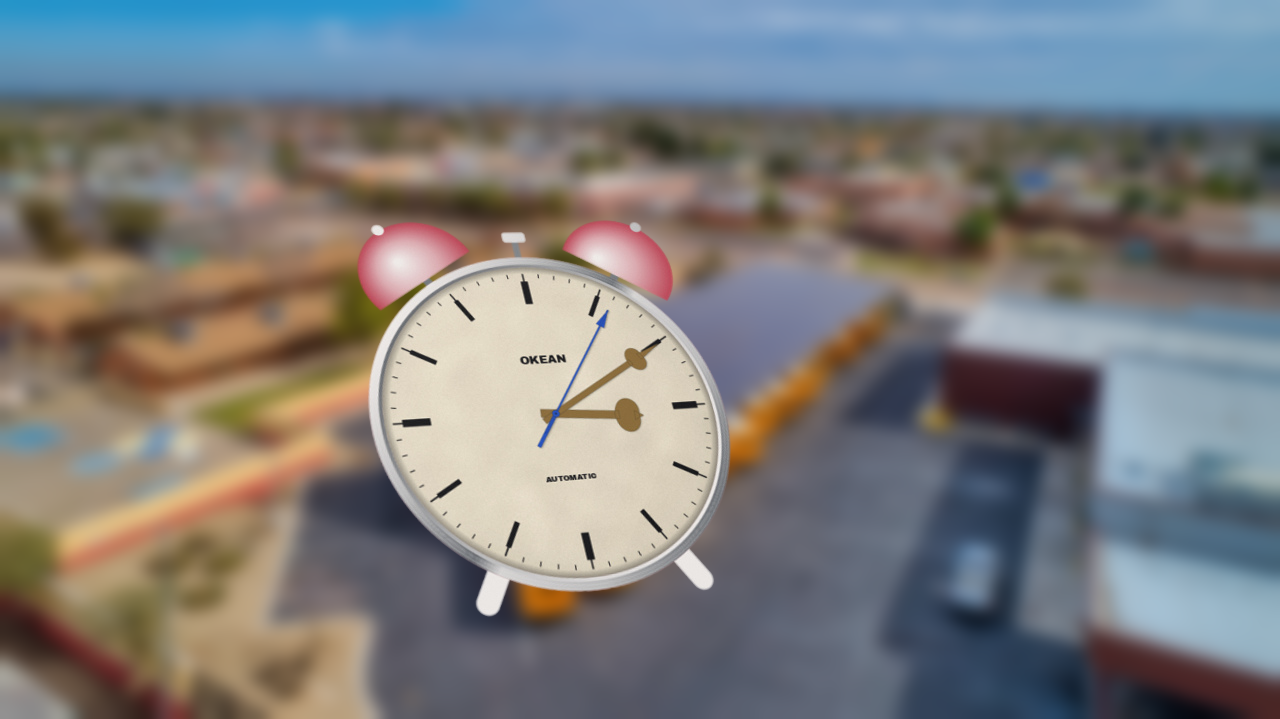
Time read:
3.10.06
